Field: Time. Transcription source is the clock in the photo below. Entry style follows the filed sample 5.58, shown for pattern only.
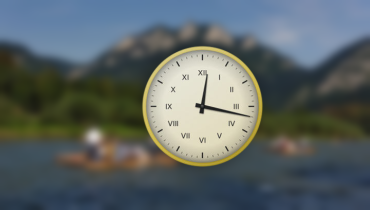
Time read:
12.17
